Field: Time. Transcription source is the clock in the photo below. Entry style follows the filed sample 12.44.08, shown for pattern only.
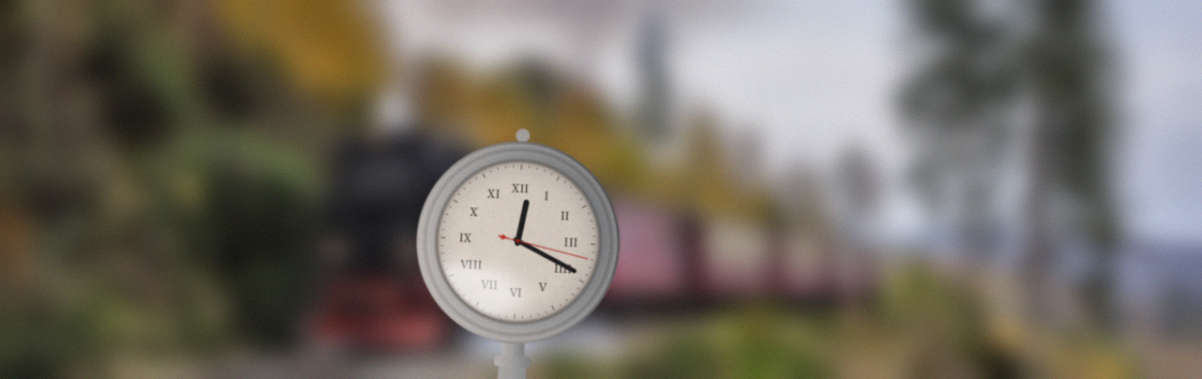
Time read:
12.19.17
